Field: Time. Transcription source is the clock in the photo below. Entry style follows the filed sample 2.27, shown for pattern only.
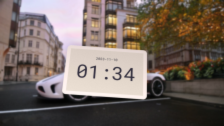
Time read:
1.34
